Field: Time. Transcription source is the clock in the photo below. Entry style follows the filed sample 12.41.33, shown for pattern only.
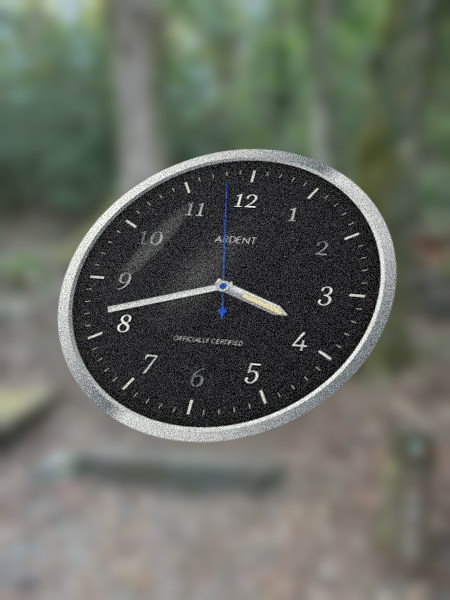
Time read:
3.41.58
